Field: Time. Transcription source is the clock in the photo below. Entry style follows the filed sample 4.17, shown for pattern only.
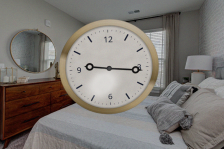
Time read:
9.16
